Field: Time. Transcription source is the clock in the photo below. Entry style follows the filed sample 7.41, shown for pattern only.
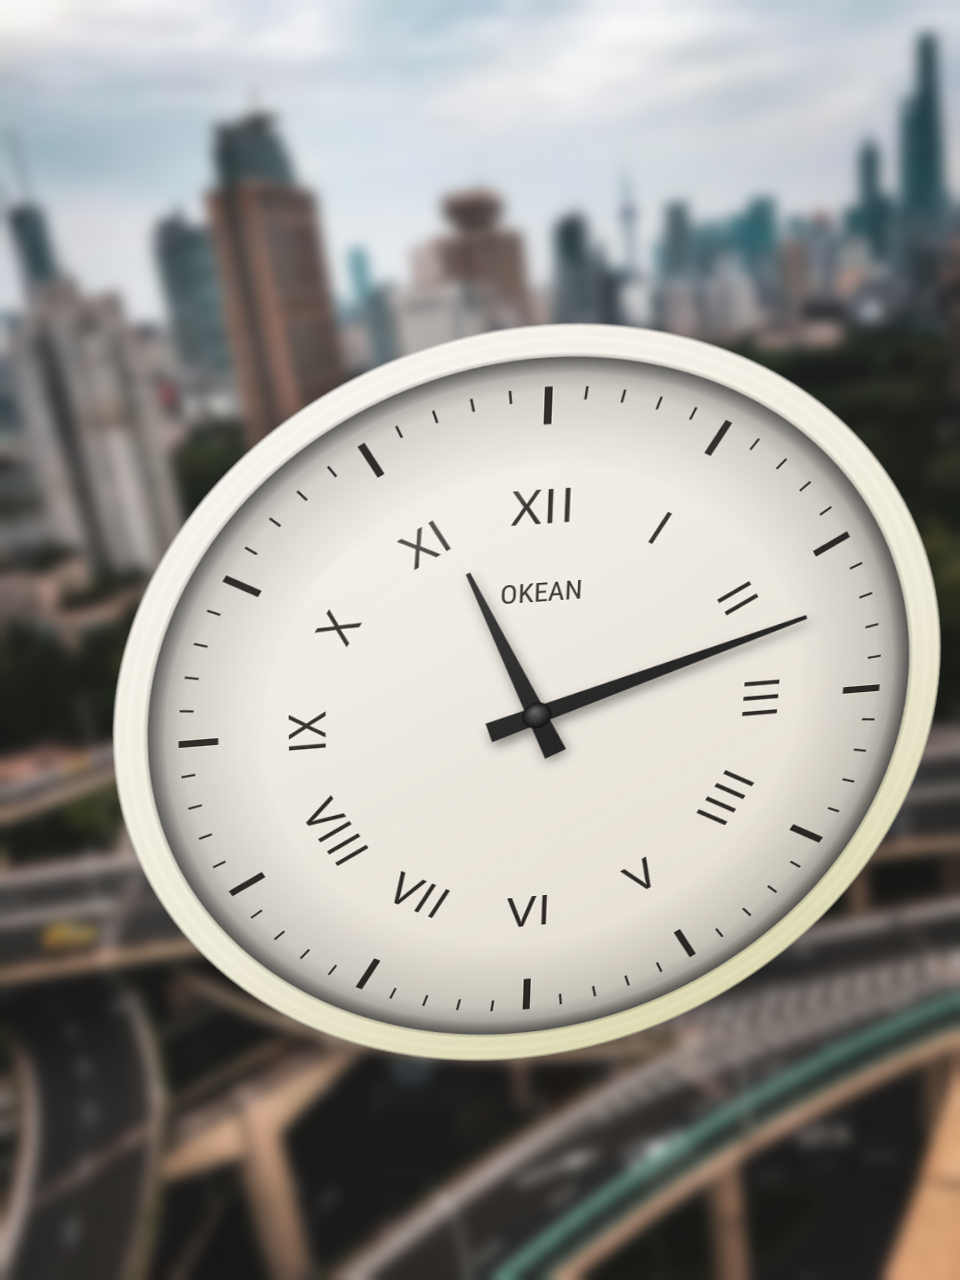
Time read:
11.12
